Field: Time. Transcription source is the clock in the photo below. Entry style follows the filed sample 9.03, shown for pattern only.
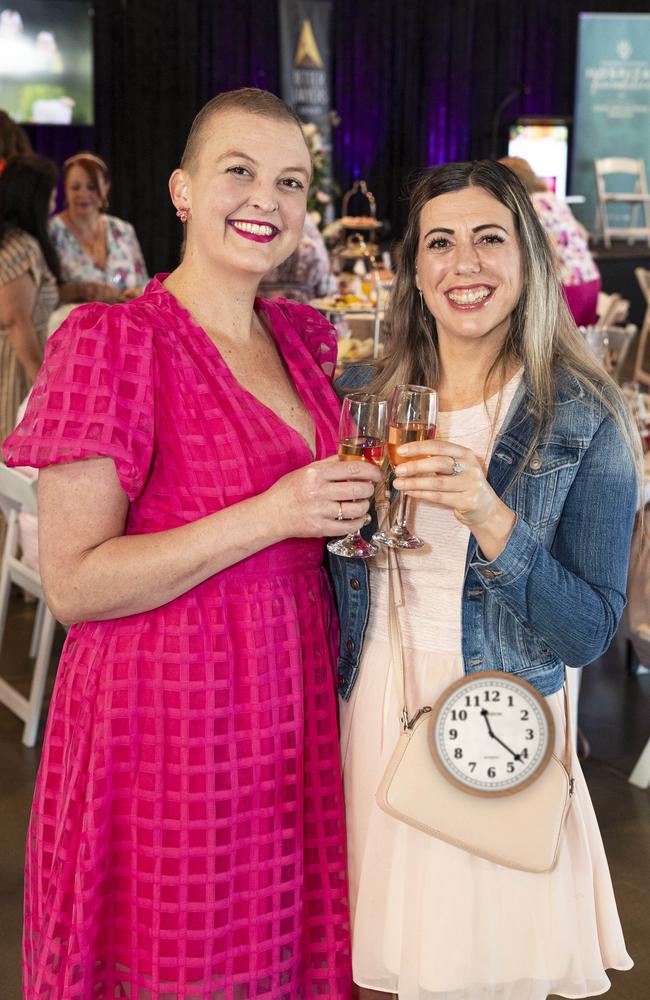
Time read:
11.22
